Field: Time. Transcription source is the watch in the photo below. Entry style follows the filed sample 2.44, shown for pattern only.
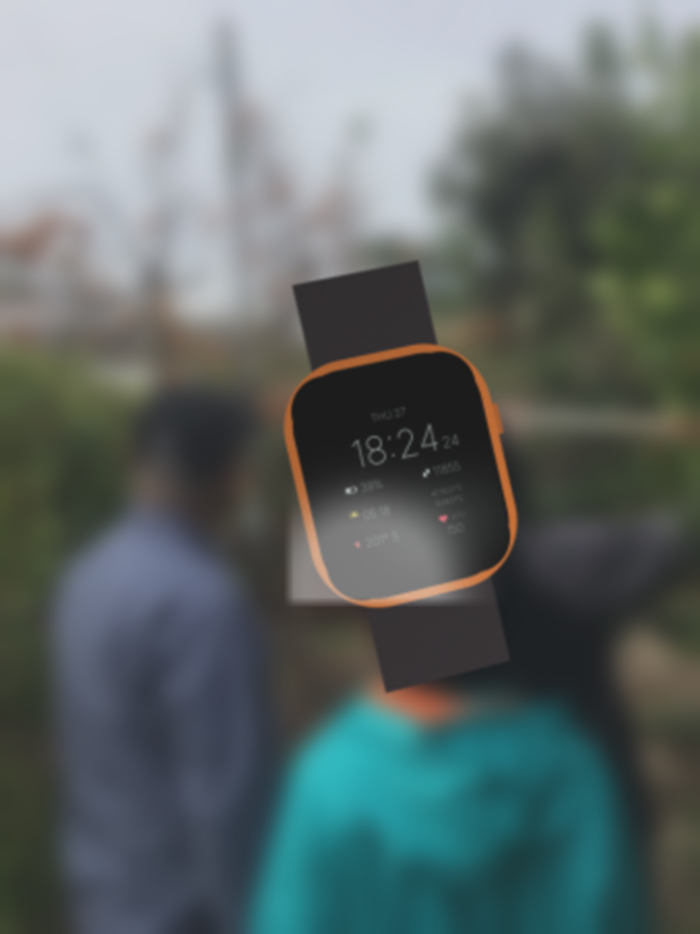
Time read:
18.24
